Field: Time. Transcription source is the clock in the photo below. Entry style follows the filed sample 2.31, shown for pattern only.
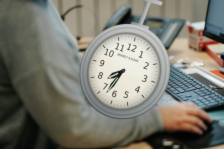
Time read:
7.33
